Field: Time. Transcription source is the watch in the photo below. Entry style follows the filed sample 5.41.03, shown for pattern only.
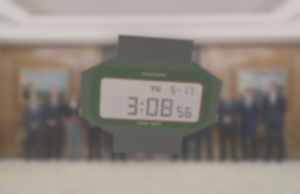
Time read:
3.08.56
